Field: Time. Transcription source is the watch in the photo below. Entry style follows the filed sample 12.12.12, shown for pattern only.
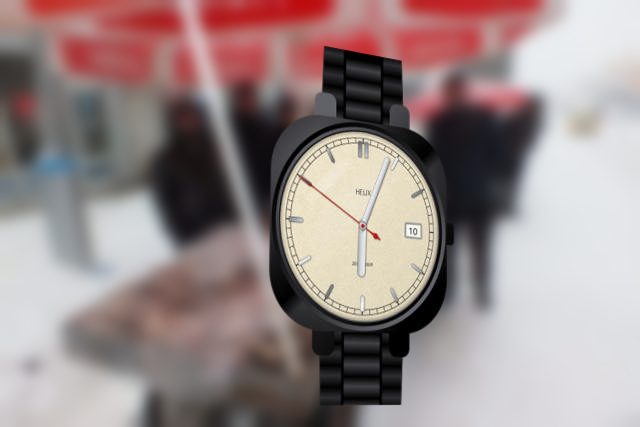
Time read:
6.03.50
